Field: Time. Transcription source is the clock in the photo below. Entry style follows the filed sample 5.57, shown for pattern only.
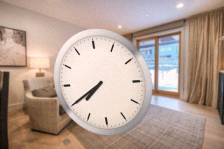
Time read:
7.40
